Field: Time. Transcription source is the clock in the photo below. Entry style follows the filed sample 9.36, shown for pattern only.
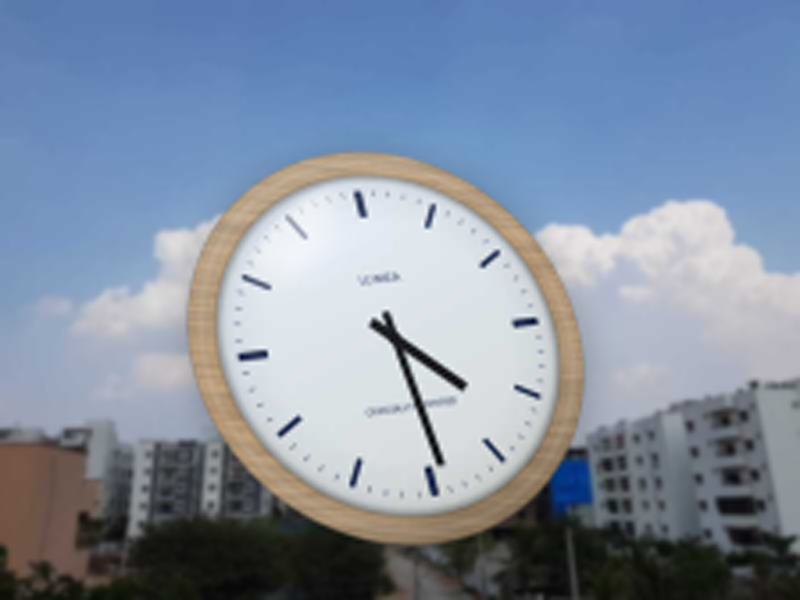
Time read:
4.29
